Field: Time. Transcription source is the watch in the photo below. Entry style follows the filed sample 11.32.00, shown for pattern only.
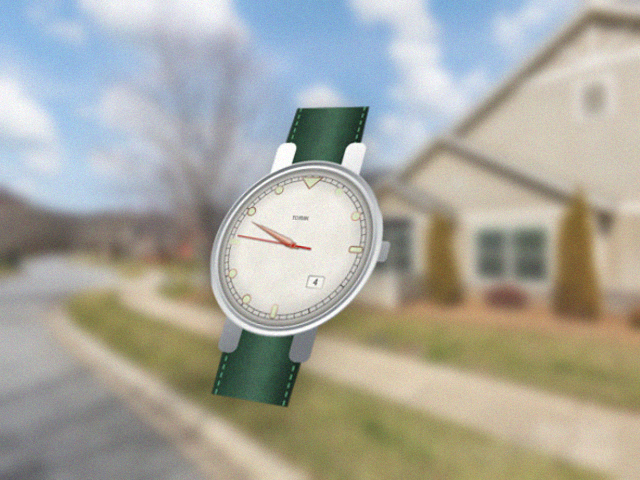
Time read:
9.48.46
